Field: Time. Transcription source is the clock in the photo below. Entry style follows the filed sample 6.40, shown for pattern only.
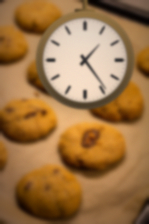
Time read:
1.24
